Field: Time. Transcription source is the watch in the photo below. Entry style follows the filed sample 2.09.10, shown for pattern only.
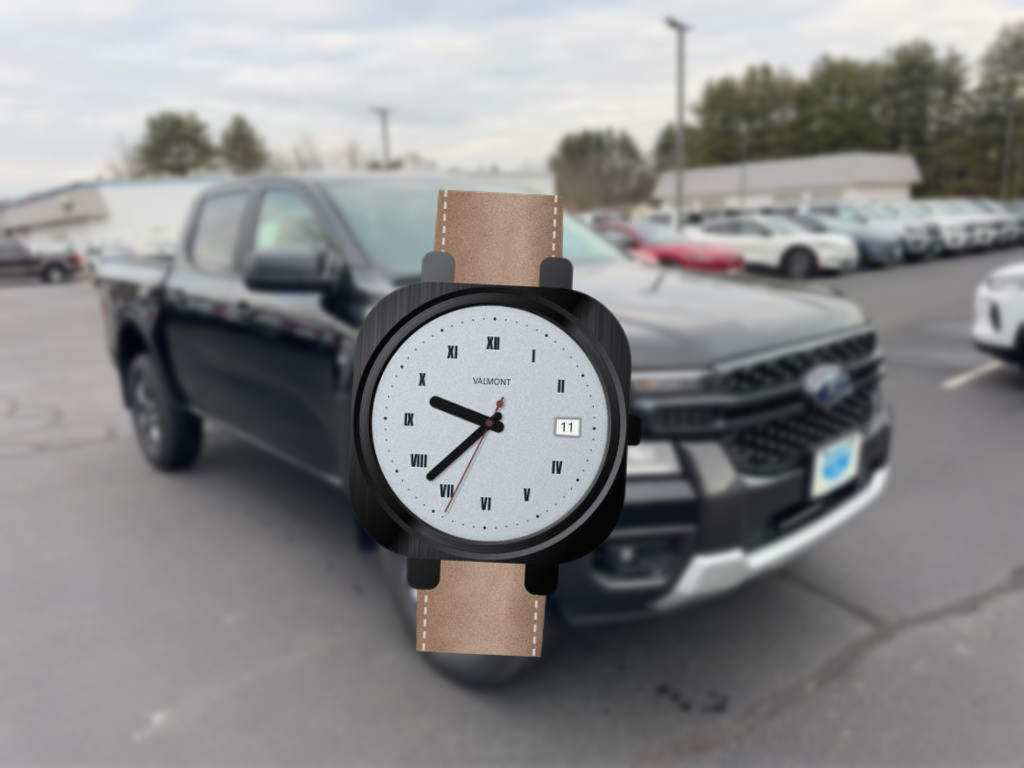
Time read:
9.37.34
